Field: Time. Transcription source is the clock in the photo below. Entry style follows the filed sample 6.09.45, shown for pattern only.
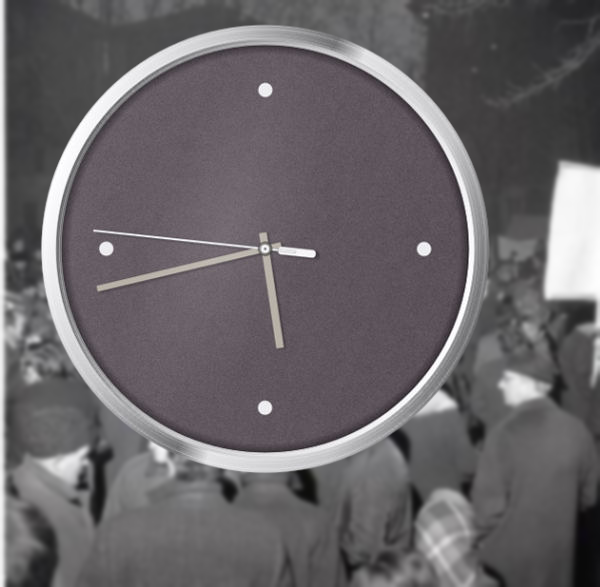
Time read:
5.42.46
